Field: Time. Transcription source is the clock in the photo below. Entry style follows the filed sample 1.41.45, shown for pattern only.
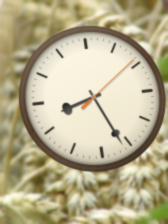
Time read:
8.26.09
